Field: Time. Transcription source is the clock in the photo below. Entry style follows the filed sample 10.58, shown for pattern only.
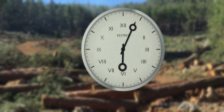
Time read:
6.04
